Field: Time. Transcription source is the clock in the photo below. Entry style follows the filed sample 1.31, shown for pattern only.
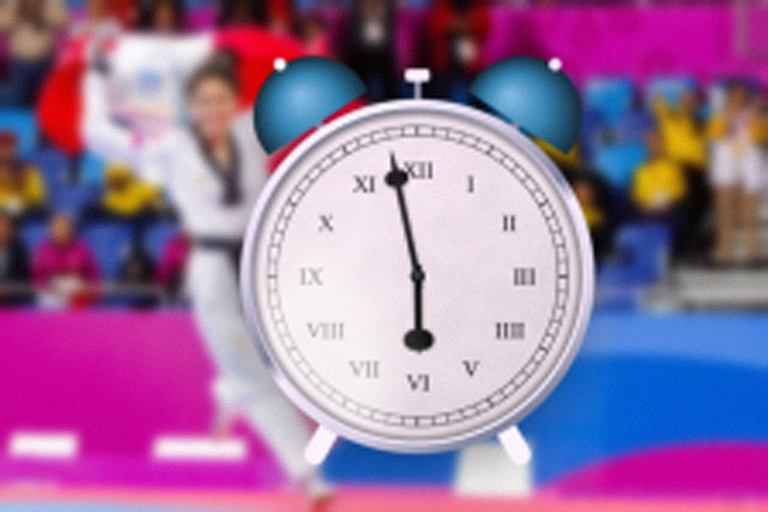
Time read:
5.58
